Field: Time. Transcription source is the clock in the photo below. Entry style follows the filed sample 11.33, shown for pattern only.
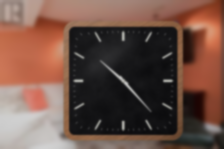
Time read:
10.23
